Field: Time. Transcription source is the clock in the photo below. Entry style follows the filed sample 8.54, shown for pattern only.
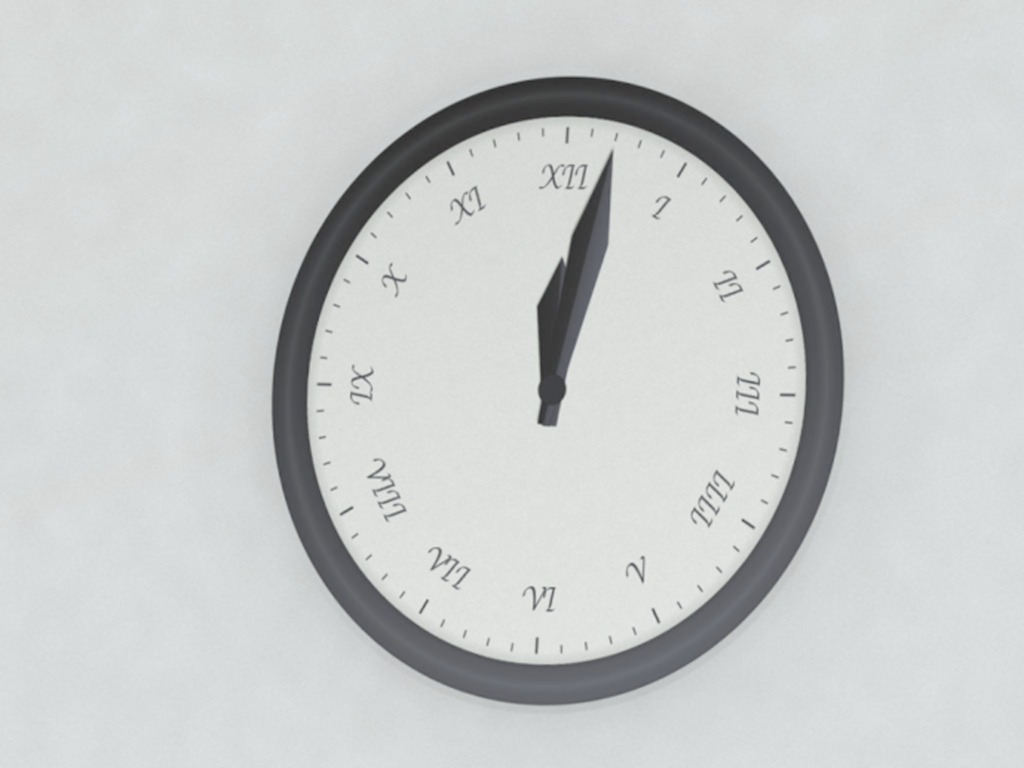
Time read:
12.02
